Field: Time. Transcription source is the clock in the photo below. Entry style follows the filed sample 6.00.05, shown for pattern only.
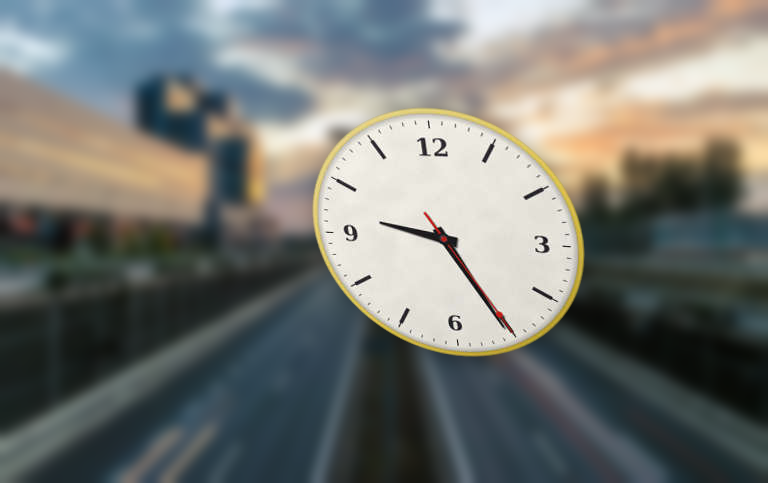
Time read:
9.25.25
